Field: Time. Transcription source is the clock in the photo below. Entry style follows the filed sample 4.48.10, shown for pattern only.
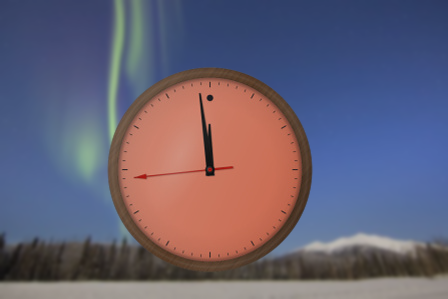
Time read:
11.58.44
